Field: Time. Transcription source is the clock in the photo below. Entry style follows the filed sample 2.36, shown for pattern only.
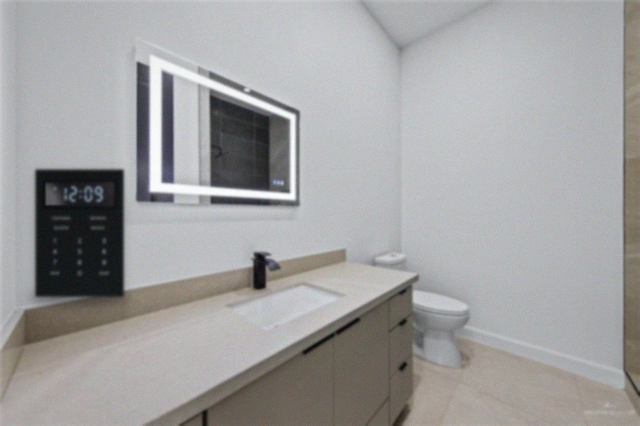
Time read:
12.09
